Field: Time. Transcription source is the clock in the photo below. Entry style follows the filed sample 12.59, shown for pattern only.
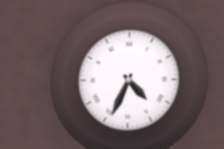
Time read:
4.34
